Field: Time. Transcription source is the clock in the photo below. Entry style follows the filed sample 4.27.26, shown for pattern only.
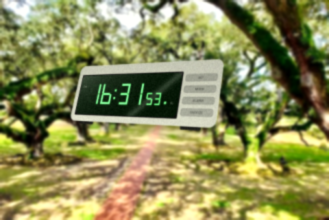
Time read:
16.31.53
